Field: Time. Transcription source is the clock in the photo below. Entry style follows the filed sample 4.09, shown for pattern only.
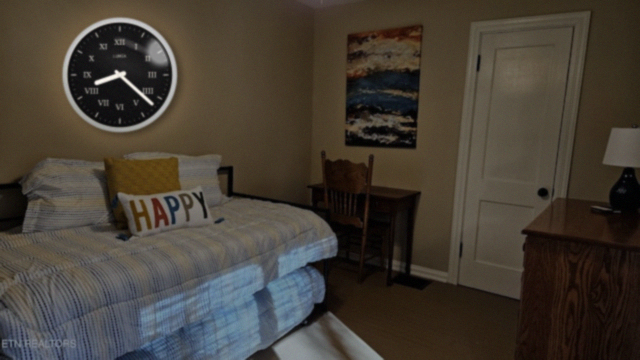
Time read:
8.22
